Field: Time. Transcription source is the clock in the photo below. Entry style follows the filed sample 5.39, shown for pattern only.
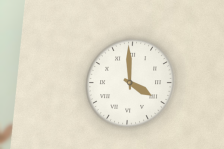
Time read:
3.59
